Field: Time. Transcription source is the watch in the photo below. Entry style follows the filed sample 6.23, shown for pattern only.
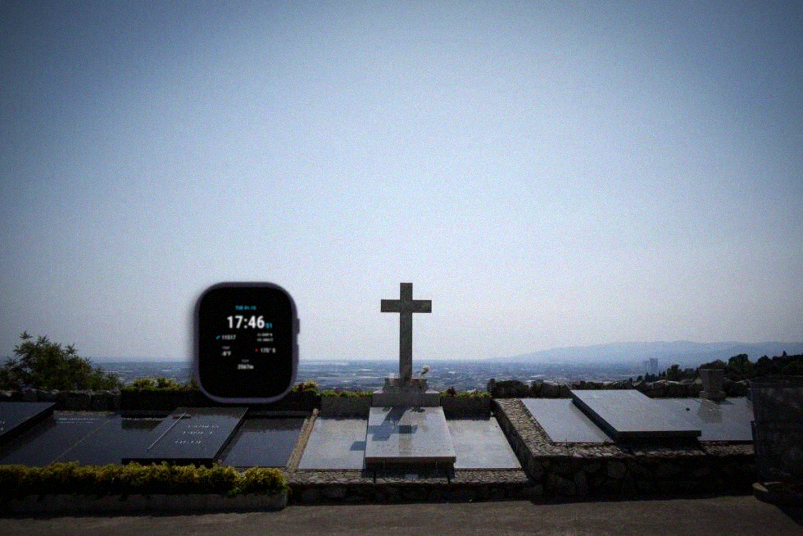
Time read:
17.46
